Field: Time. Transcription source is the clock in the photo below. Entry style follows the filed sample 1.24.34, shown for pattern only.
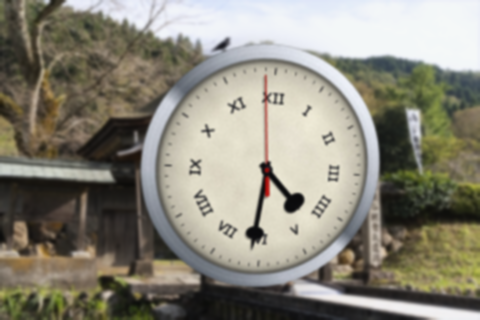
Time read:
4.30.59
